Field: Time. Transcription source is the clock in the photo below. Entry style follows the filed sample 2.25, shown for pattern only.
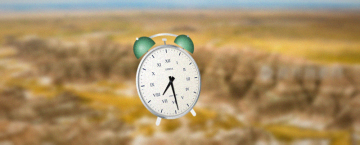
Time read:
7.29
